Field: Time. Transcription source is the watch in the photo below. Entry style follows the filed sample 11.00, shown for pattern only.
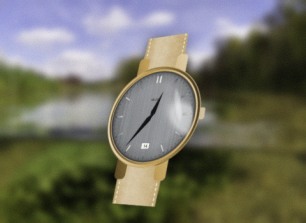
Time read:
12.36
